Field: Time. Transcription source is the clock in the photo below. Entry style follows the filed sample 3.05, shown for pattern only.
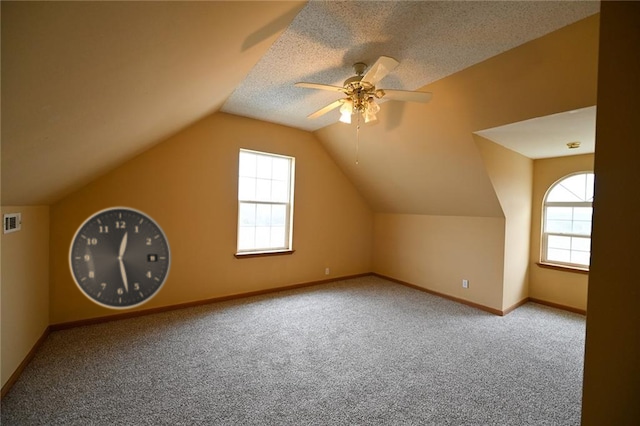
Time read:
12.28
